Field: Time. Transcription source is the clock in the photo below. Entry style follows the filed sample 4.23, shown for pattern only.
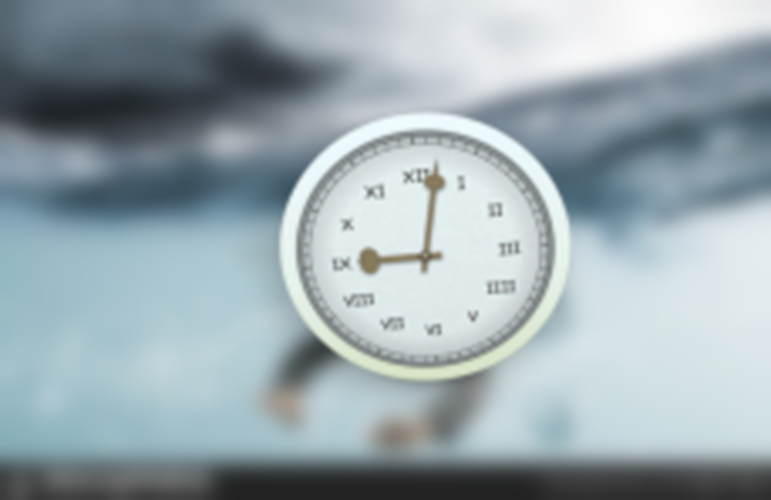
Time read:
9.02
